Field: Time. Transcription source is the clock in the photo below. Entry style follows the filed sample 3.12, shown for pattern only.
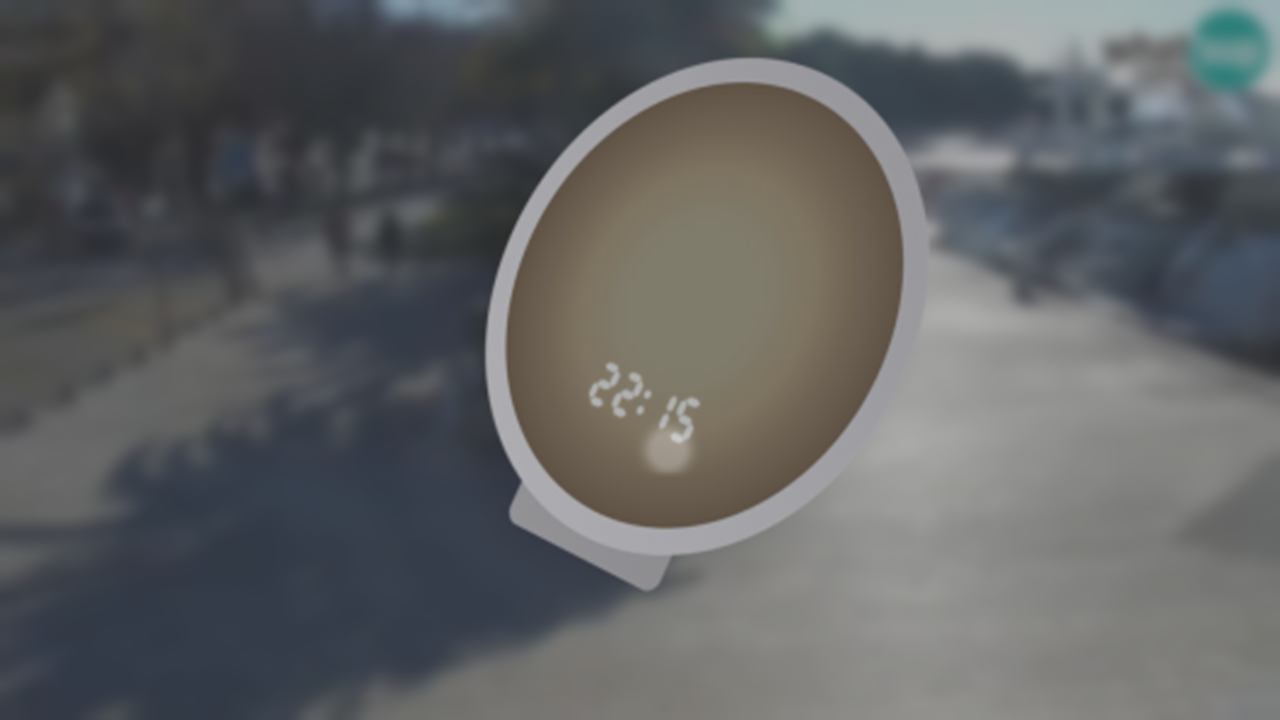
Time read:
22.15
